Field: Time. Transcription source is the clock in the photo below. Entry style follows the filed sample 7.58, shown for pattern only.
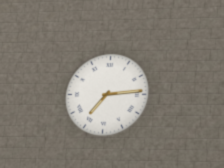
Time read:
7.14
